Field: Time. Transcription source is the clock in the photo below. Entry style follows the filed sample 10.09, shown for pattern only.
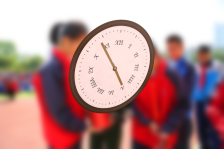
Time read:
4.54
